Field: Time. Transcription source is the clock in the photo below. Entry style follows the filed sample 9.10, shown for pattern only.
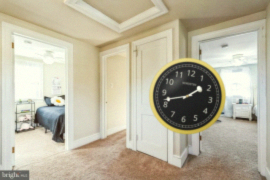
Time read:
1.42
